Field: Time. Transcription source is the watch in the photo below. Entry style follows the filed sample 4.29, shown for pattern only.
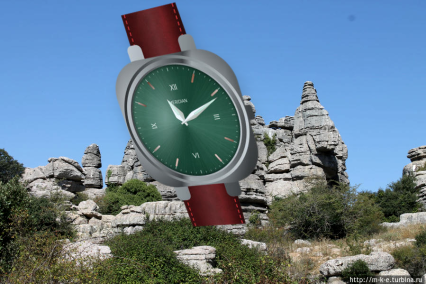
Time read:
11.11
